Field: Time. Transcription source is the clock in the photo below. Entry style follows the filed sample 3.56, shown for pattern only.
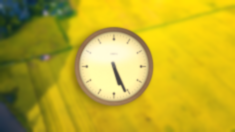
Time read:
5.26
